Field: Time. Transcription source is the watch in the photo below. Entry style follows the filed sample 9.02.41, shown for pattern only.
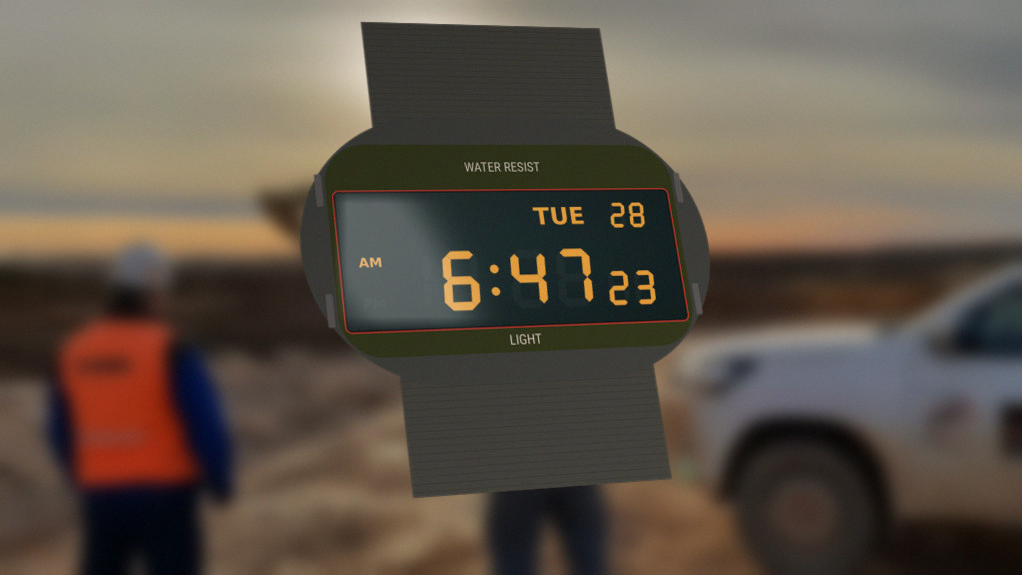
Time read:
6.47.23
